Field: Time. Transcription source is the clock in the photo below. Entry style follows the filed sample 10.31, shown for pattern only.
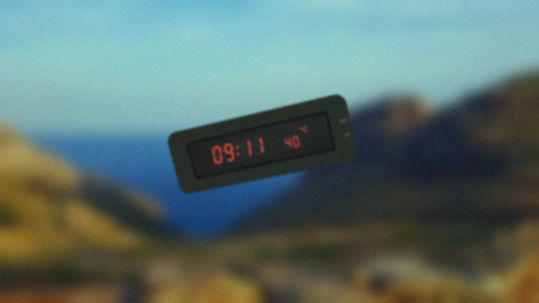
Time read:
9.11
